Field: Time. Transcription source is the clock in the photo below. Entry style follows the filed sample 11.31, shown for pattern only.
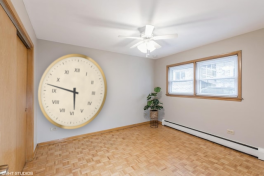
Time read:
5.47
